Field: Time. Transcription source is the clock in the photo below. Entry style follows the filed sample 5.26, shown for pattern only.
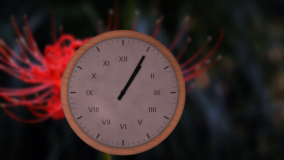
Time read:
1.05
